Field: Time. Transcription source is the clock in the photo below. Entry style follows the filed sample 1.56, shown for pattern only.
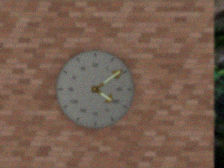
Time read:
4.09
